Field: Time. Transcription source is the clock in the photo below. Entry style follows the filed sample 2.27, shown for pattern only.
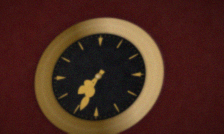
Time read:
7.34
